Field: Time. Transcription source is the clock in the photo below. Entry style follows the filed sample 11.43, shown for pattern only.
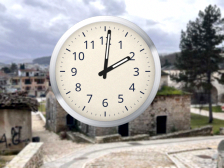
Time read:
2.01
